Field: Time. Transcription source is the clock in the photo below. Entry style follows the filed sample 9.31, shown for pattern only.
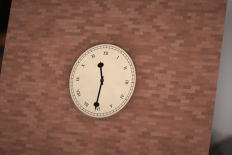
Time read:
11.31
